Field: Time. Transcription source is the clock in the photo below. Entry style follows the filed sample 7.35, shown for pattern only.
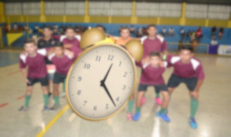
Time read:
12.22
